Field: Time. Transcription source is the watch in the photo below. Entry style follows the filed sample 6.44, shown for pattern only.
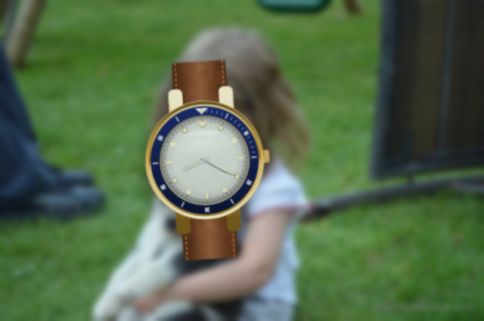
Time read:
8.20
